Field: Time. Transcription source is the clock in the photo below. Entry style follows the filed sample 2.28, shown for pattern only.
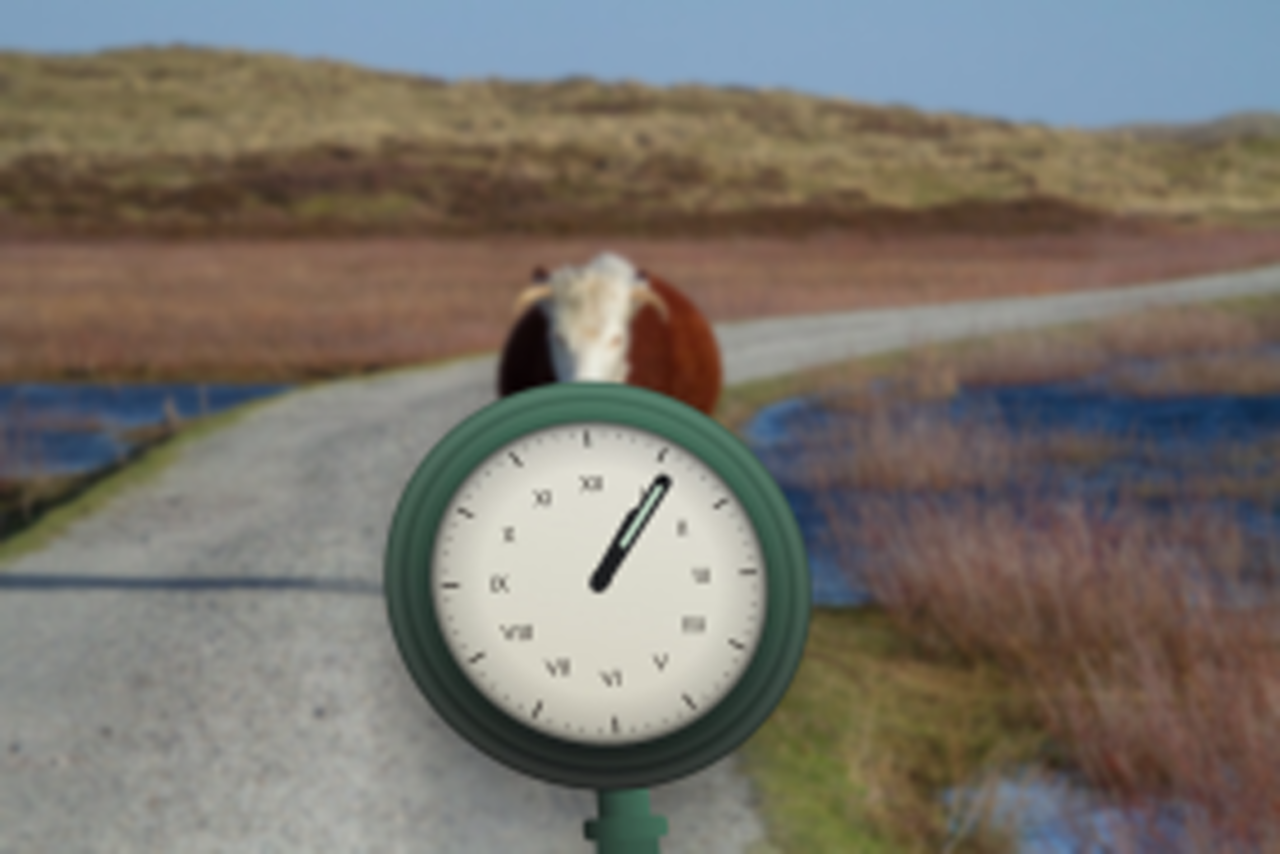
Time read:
1.06
